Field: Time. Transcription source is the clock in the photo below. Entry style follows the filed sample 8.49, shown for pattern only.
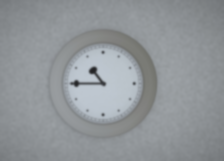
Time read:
10.45
